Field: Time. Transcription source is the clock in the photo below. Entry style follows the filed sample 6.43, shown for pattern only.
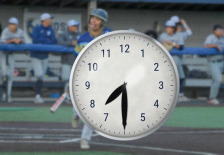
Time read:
7.30
